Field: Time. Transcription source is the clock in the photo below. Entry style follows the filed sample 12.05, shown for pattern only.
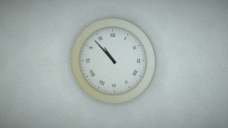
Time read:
10.53
